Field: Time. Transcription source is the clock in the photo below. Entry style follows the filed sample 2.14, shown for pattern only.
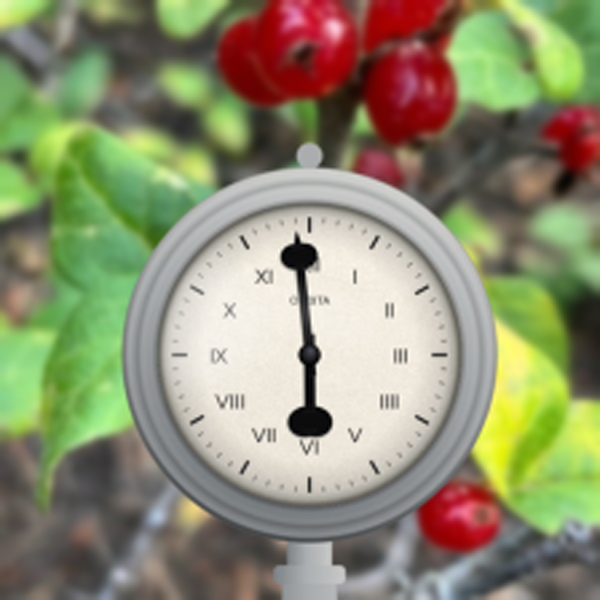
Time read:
5.59
